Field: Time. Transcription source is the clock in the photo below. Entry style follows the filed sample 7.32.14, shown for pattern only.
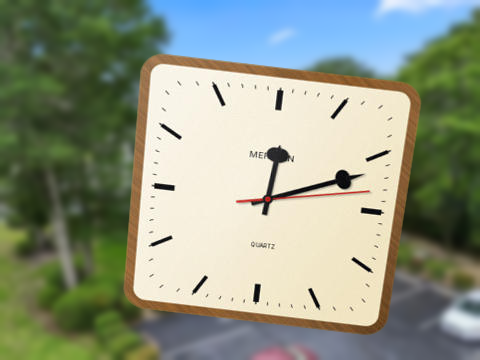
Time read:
12.11.13
